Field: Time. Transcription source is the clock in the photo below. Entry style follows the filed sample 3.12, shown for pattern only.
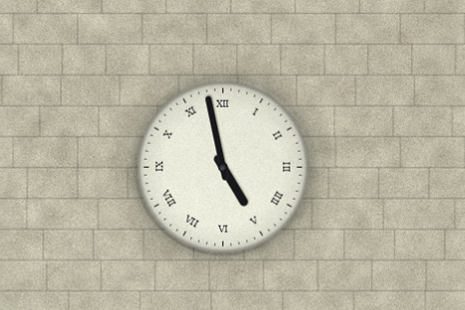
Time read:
4.58
